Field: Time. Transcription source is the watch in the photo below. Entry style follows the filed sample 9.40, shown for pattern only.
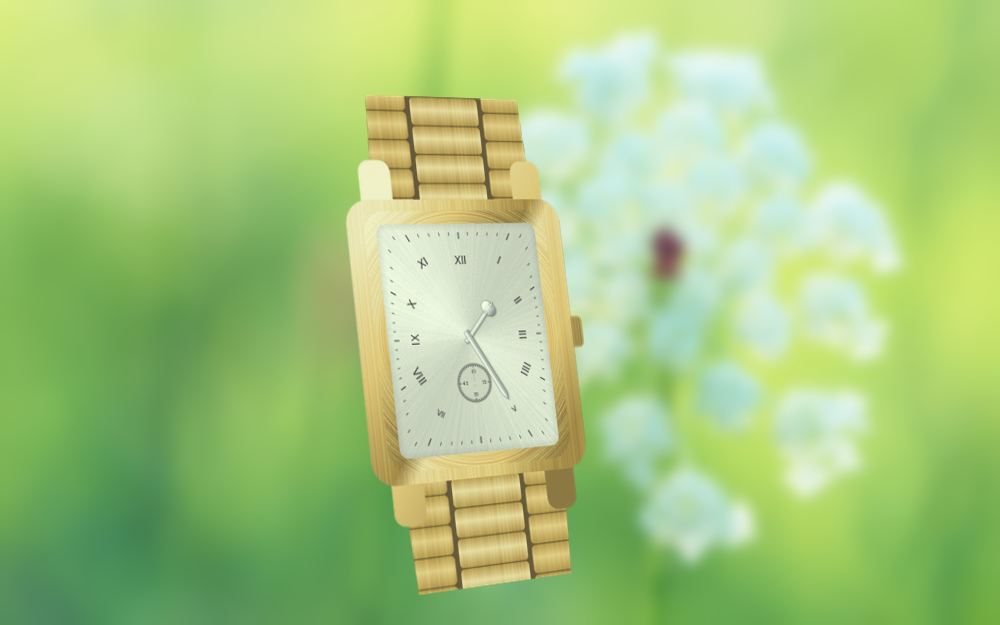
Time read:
1.25
